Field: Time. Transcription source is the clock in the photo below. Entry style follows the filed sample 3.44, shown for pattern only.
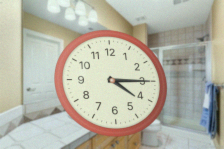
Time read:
4.15
